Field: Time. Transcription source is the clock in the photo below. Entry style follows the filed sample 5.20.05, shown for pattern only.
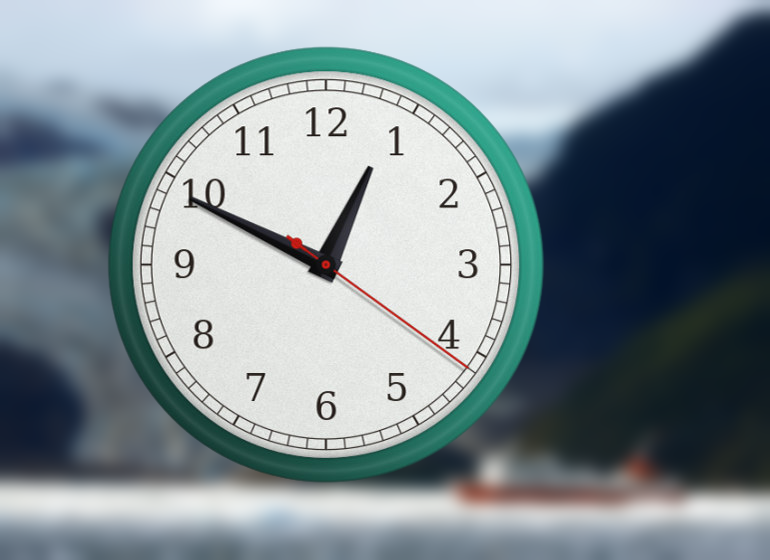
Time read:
12.49.21
